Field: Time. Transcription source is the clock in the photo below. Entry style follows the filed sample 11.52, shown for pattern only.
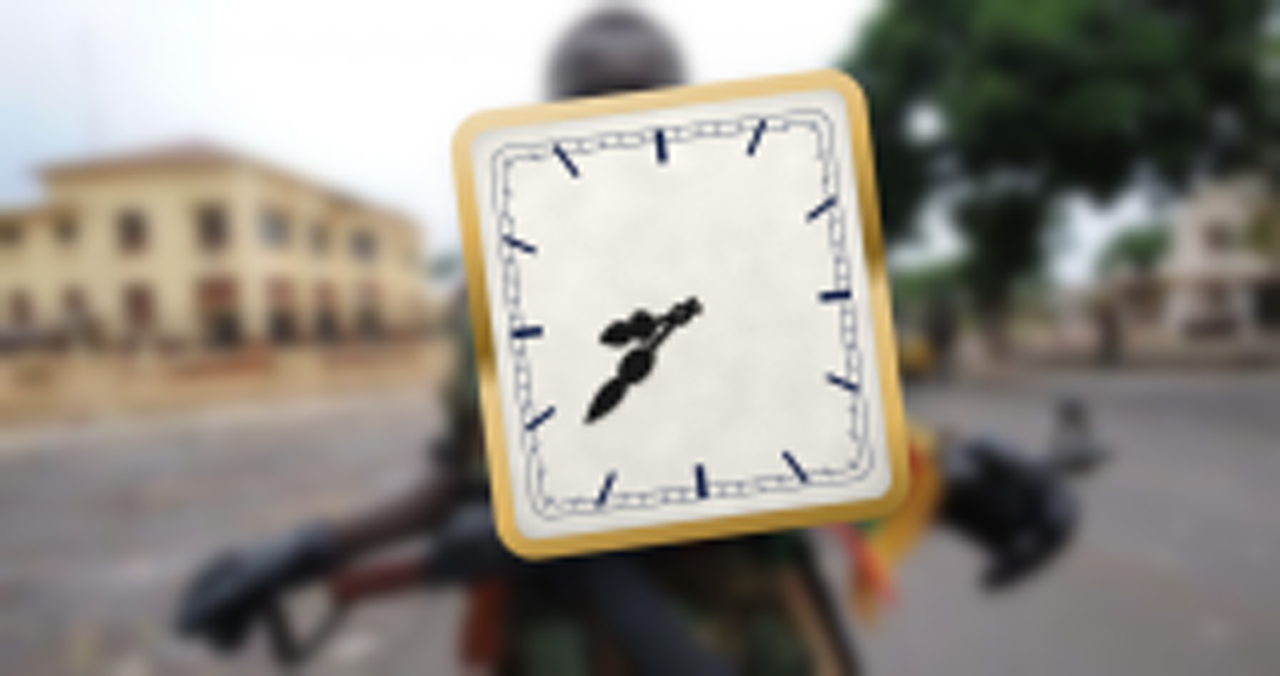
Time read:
8.38
